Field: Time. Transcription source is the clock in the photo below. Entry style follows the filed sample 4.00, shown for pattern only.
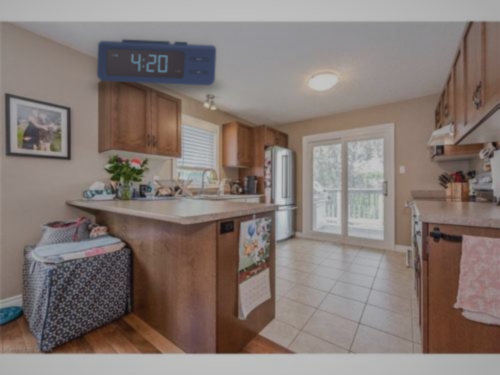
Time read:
4.20
